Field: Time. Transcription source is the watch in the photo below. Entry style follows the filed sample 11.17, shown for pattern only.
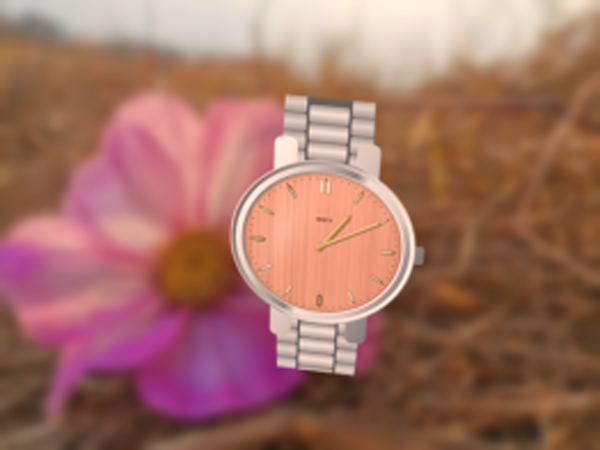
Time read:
1.10
